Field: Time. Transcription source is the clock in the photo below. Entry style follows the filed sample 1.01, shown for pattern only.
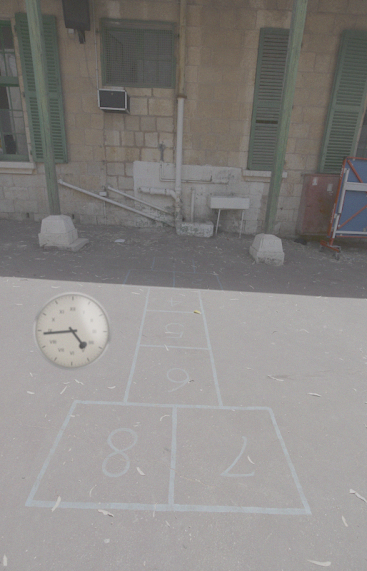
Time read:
4.44
